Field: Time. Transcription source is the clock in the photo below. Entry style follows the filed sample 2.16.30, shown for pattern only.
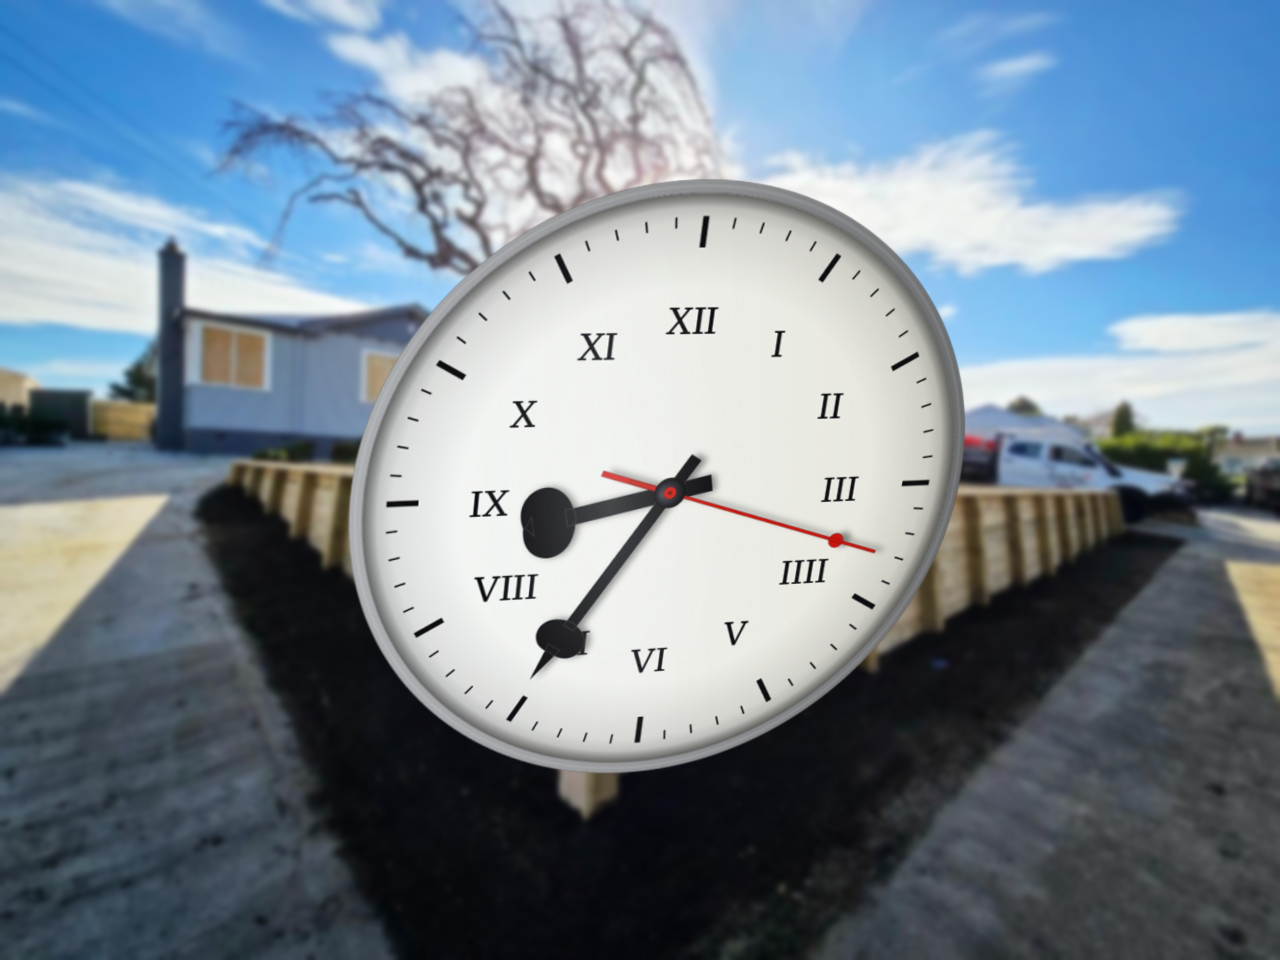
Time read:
8.35.18
